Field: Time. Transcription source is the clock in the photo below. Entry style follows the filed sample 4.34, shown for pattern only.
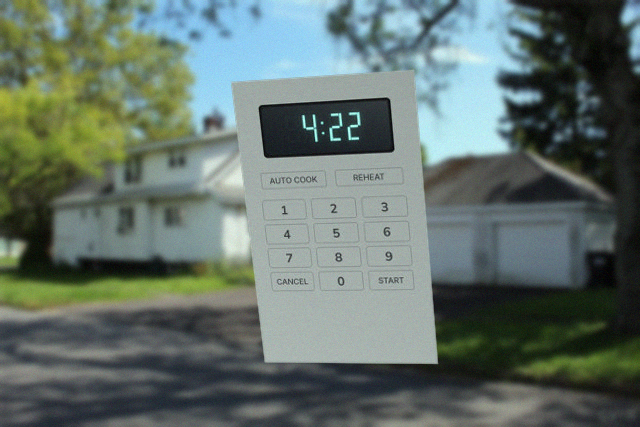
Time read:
4.22
